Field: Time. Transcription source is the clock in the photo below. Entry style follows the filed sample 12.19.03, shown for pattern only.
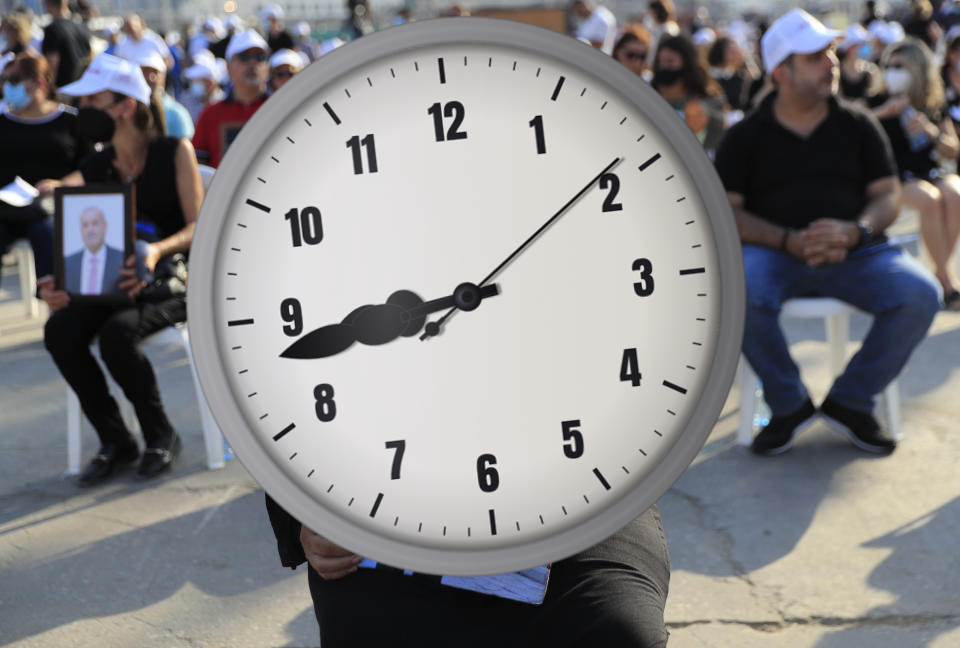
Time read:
8.43.09
